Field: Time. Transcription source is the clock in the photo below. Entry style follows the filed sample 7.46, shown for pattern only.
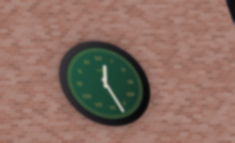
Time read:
12.27
